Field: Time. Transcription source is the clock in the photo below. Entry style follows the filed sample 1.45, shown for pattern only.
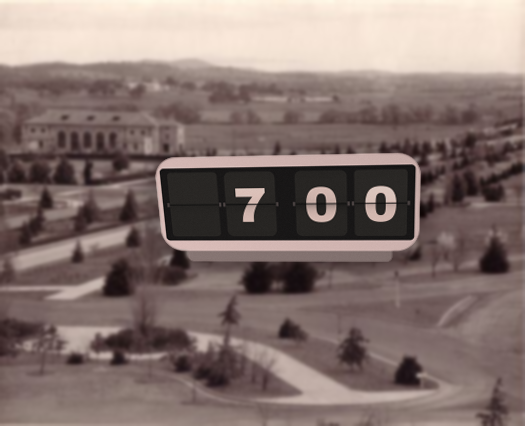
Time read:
7.00
